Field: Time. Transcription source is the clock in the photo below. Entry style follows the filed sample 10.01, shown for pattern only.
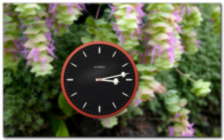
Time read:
3.13
